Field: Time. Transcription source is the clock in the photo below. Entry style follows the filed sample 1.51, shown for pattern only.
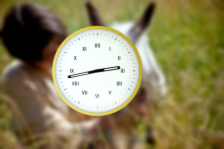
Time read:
2.43
